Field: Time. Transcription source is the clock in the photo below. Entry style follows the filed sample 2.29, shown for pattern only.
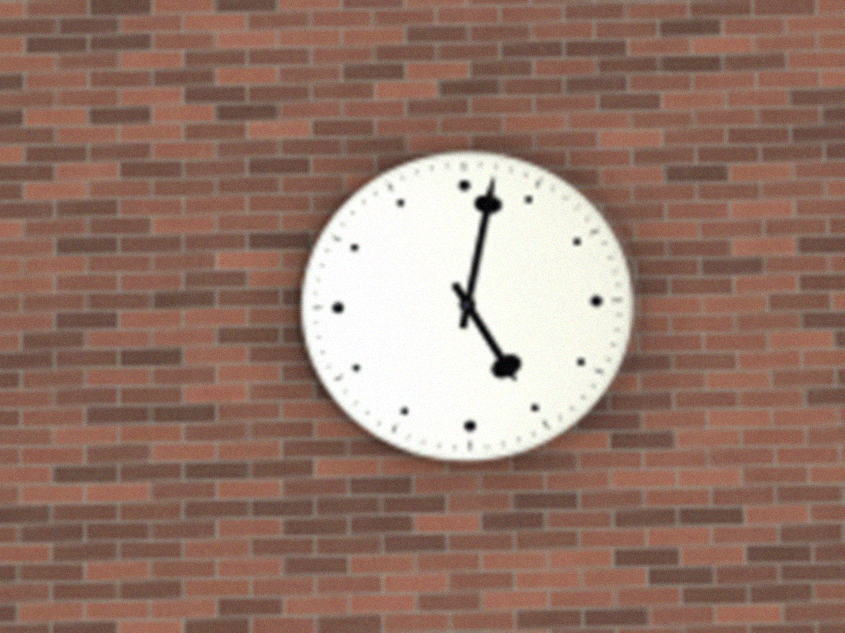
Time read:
5.02
